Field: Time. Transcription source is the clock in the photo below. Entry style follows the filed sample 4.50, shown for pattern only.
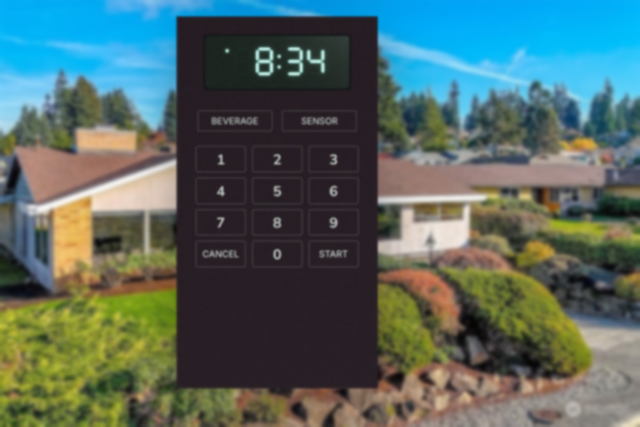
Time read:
8.34
